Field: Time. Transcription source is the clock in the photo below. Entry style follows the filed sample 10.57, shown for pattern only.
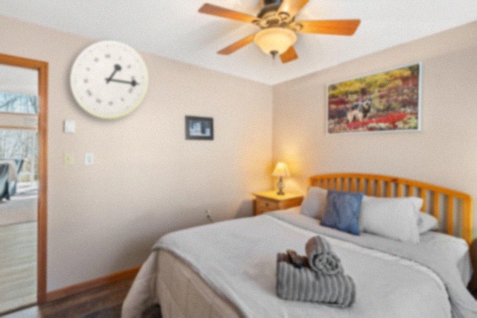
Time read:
1.17
